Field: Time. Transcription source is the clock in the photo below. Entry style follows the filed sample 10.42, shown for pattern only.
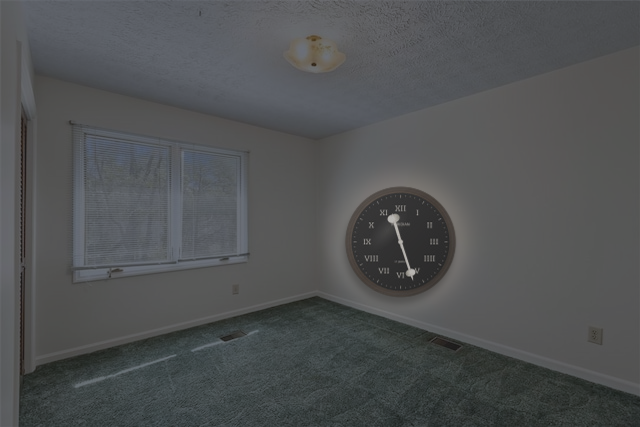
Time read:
11.27
